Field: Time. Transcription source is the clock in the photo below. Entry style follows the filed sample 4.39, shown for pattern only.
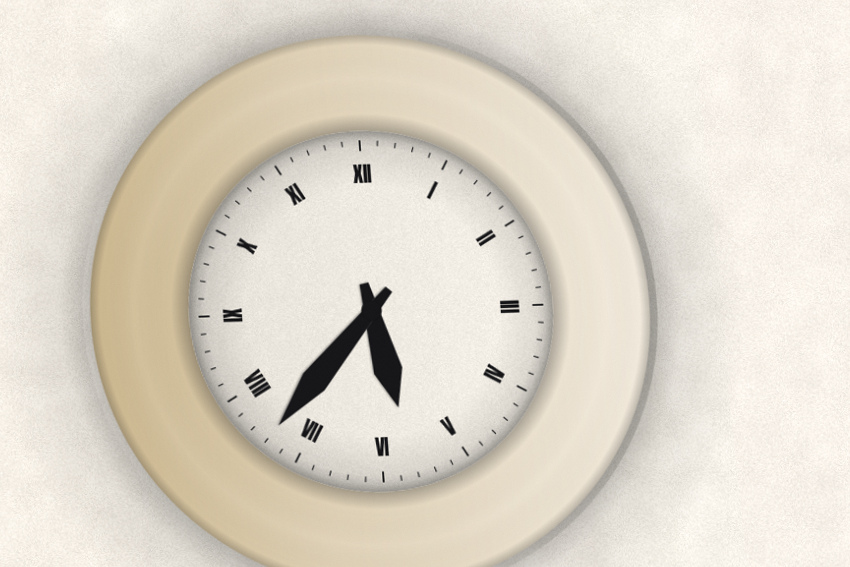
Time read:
5.37
